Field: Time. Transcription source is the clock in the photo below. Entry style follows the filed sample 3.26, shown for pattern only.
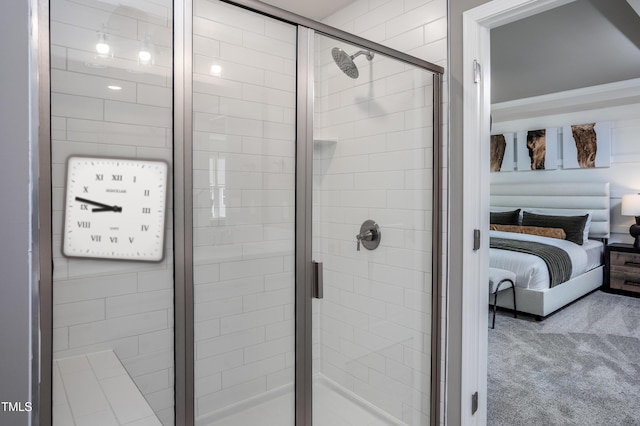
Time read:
8.47
